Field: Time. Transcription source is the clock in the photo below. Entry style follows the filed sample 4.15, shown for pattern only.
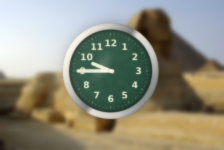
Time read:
9.45
